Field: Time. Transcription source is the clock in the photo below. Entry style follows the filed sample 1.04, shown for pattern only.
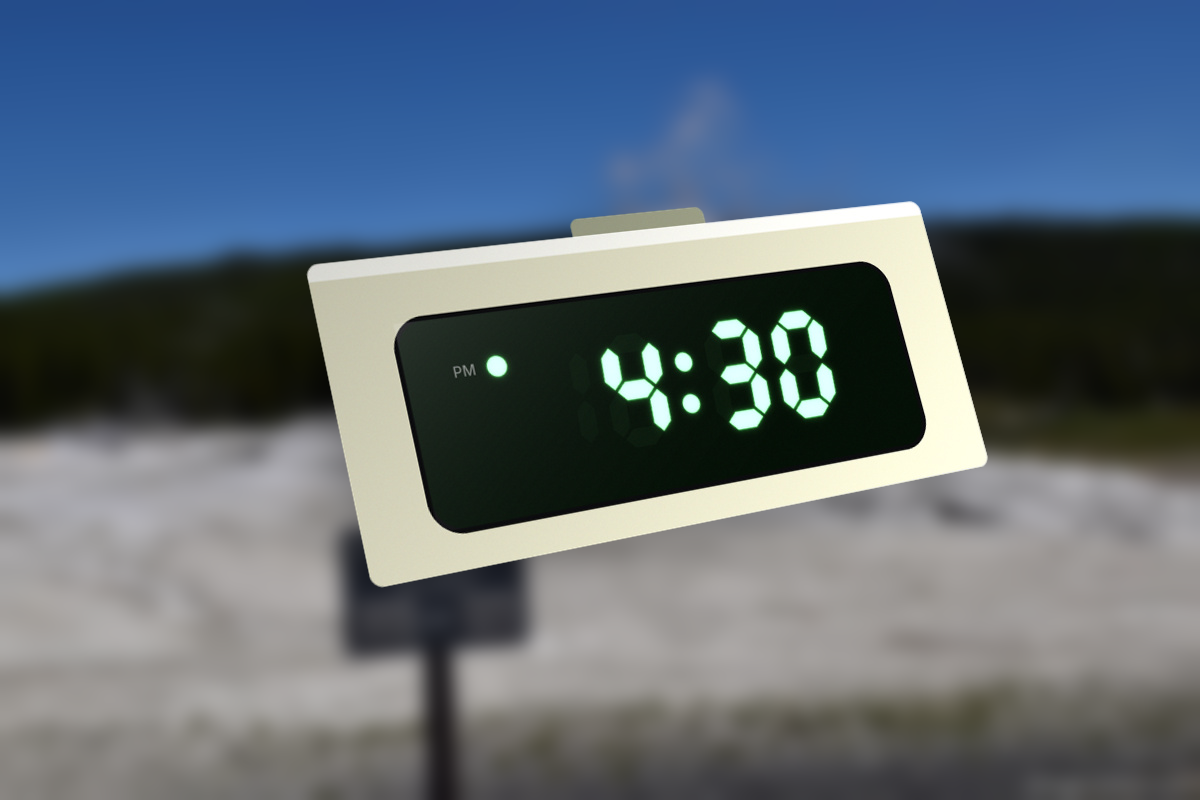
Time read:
4.30
